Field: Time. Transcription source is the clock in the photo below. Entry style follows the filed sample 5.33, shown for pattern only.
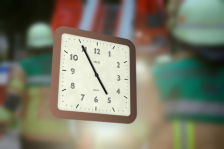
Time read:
4.55
